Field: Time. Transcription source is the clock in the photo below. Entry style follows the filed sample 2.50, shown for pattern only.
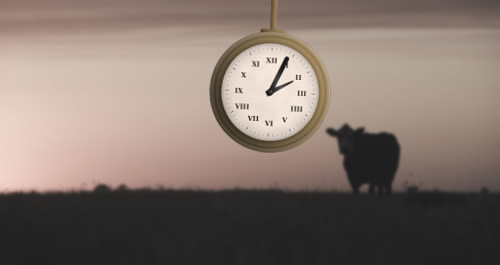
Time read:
2.04
